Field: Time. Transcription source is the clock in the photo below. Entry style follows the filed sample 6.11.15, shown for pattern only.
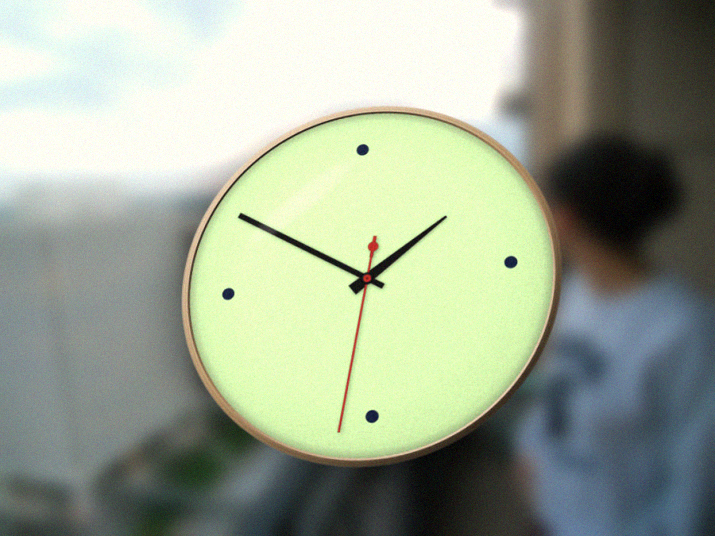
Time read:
1.50.32
